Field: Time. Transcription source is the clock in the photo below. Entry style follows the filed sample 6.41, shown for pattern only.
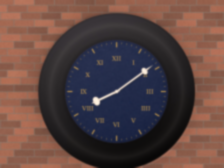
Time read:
8.09
